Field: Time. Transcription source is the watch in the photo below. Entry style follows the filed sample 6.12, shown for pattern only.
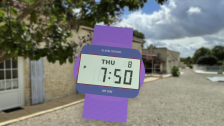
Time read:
7.50
